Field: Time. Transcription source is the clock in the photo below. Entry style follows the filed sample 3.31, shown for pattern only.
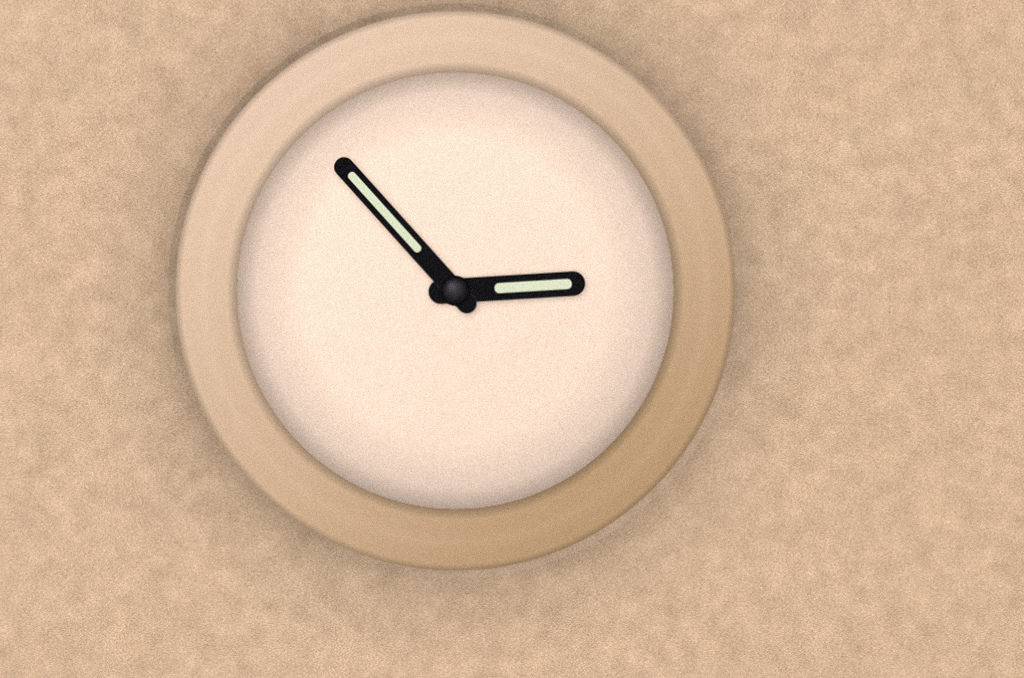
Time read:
2.53
